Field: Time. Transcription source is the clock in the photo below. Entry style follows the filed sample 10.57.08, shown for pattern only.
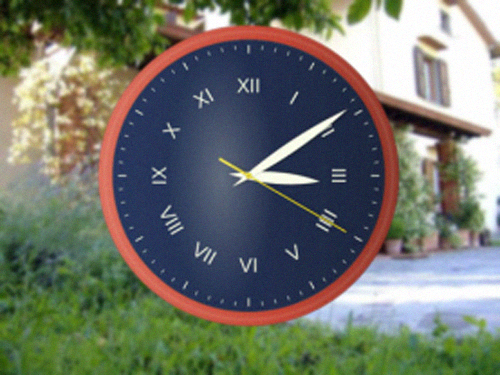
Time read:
3.09.20
